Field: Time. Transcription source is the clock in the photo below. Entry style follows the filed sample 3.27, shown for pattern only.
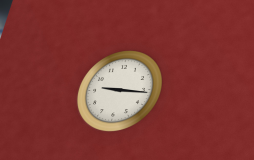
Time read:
9.16
